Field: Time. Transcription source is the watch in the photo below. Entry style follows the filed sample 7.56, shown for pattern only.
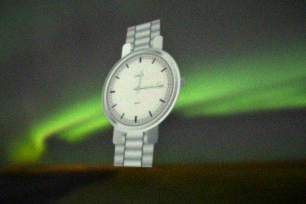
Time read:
12.15
